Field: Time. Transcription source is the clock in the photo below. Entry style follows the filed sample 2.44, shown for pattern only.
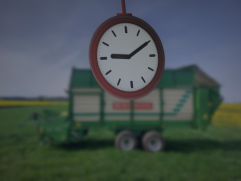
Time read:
9.10
